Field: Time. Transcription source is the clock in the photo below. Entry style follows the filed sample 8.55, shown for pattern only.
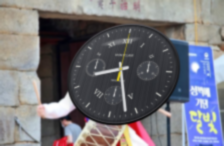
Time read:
8.27
